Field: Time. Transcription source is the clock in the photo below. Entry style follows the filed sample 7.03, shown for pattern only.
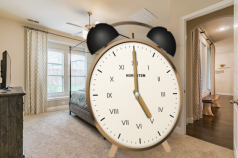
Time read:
5.00
